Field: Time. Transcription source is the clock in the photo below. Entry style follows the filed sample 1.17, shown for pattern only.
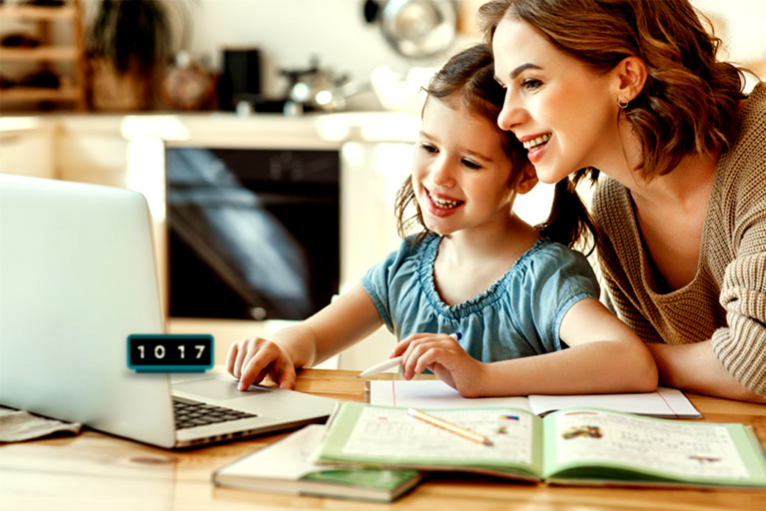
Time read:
10.17
